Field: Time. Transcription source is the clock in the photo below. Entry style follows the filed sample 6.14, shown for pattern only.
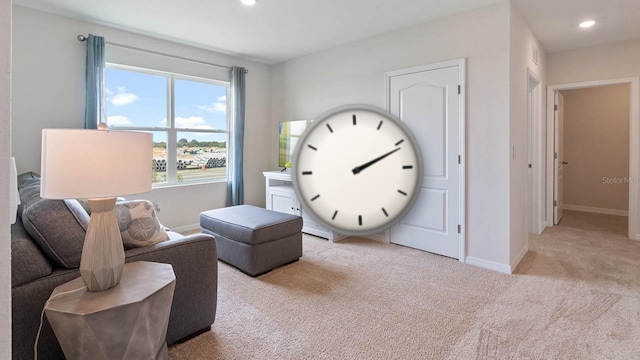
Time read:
2.11
